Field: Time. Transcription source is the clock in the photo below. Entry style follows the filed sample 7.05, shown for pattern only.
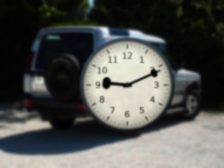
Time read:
9.11
